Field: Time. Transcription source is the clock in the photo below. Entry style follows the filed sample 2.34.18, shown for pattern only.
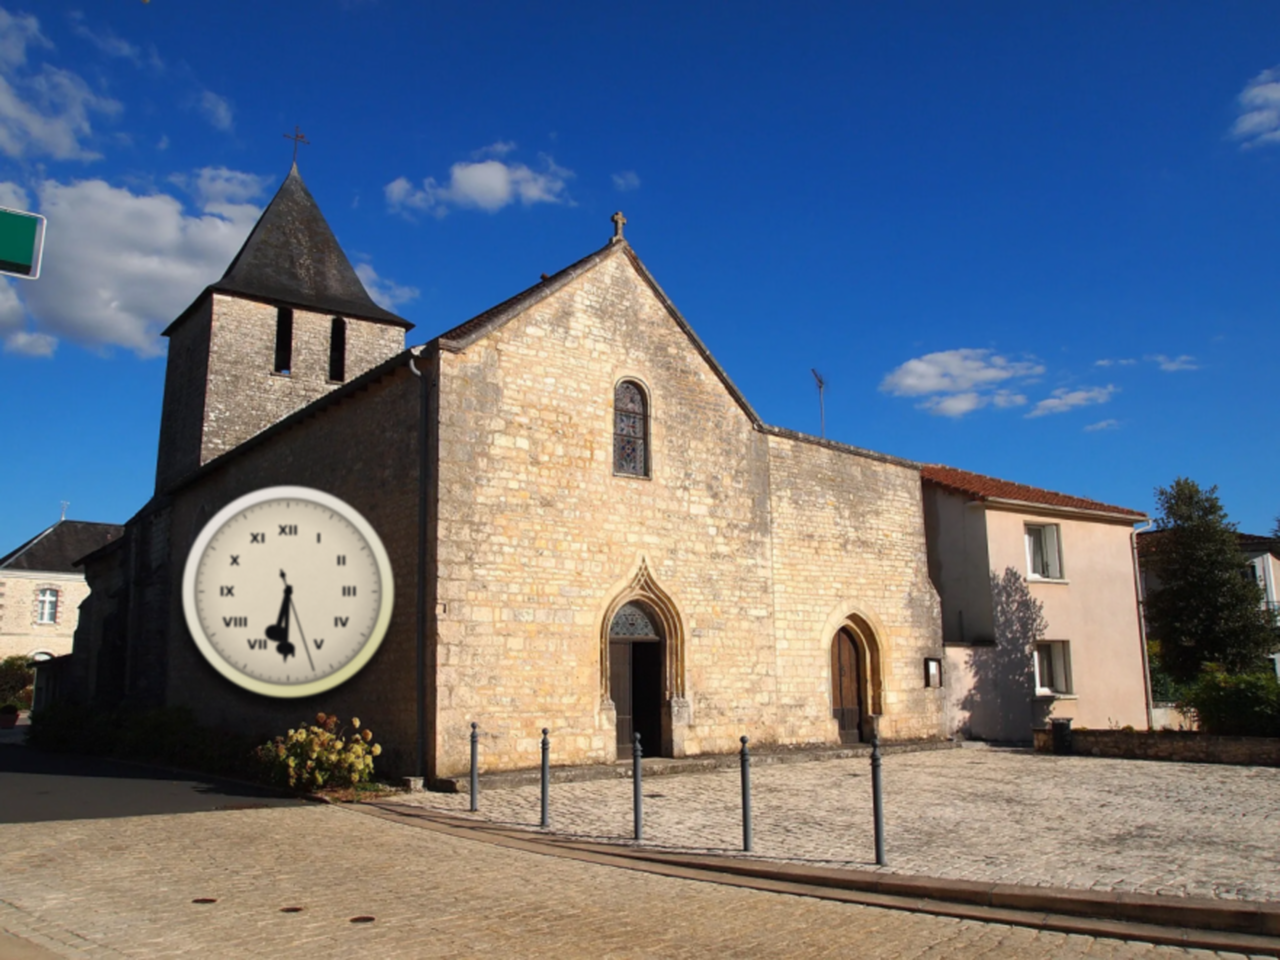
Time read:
6.30.27
